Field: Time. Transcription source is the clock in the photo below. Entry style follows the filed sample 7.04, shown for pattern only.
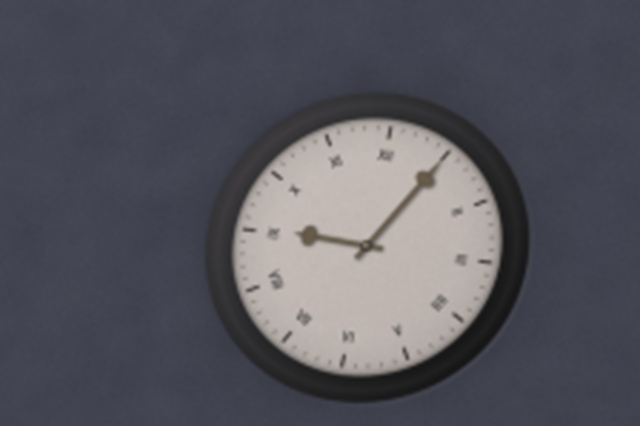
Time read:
9.05
